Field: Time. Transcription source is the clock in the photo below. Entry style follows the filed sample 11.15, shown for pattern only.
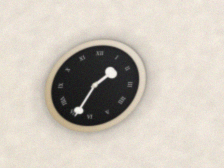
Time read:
1.34
